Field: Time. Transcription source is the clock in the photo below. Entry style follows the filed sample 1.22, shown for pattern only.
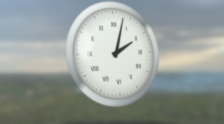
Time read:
2.03
